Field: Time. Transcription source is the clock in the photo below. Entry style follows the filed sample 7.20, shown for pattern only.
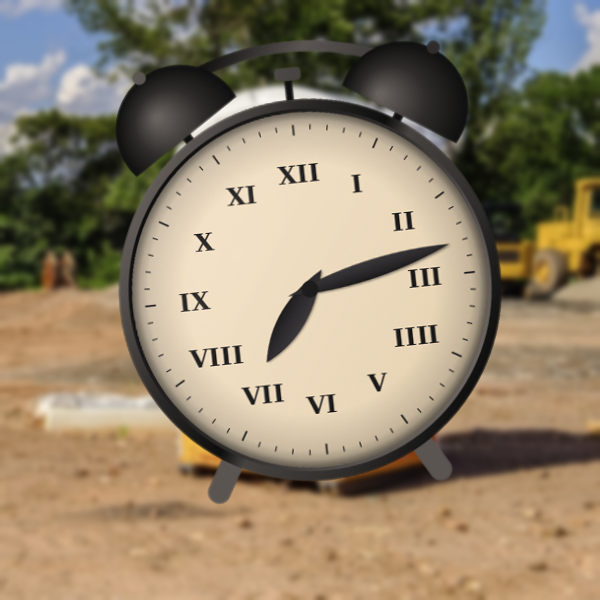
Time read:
7.13
